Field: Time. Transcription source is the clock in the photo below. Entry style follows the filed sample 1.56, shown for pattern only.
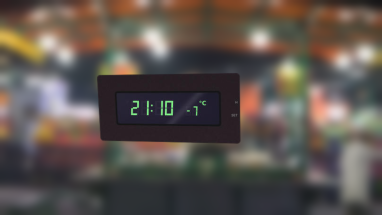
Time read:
21.10
